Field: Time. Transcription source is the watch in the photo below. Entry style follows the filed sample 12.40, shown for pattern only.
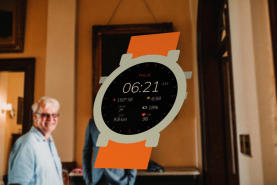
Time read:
6.21
